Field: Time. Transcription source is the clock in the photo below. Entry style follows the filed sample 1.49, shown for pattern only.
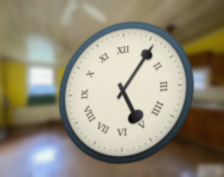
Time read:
5.06
